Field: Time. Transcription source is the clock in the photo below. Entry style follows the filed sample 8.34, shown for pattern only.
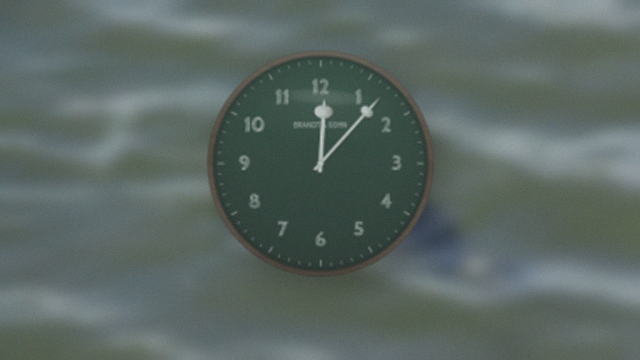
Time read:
12.07
